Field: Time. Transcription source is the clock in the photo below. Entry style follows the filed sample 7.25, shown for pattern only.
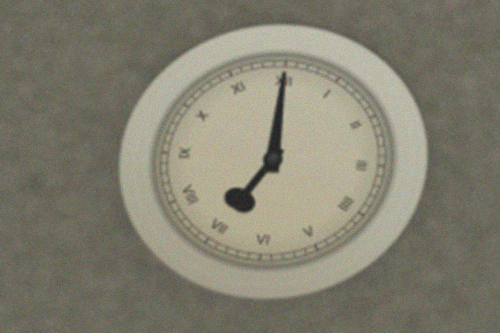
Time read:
7.00
